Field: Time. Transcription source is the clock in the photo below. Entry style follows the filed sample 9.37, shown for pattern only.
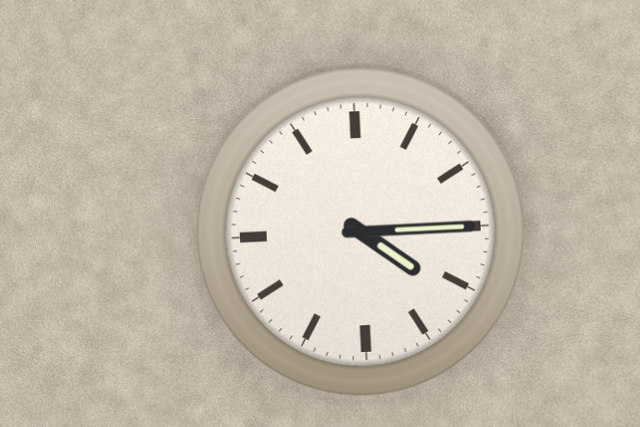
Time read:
4.15
